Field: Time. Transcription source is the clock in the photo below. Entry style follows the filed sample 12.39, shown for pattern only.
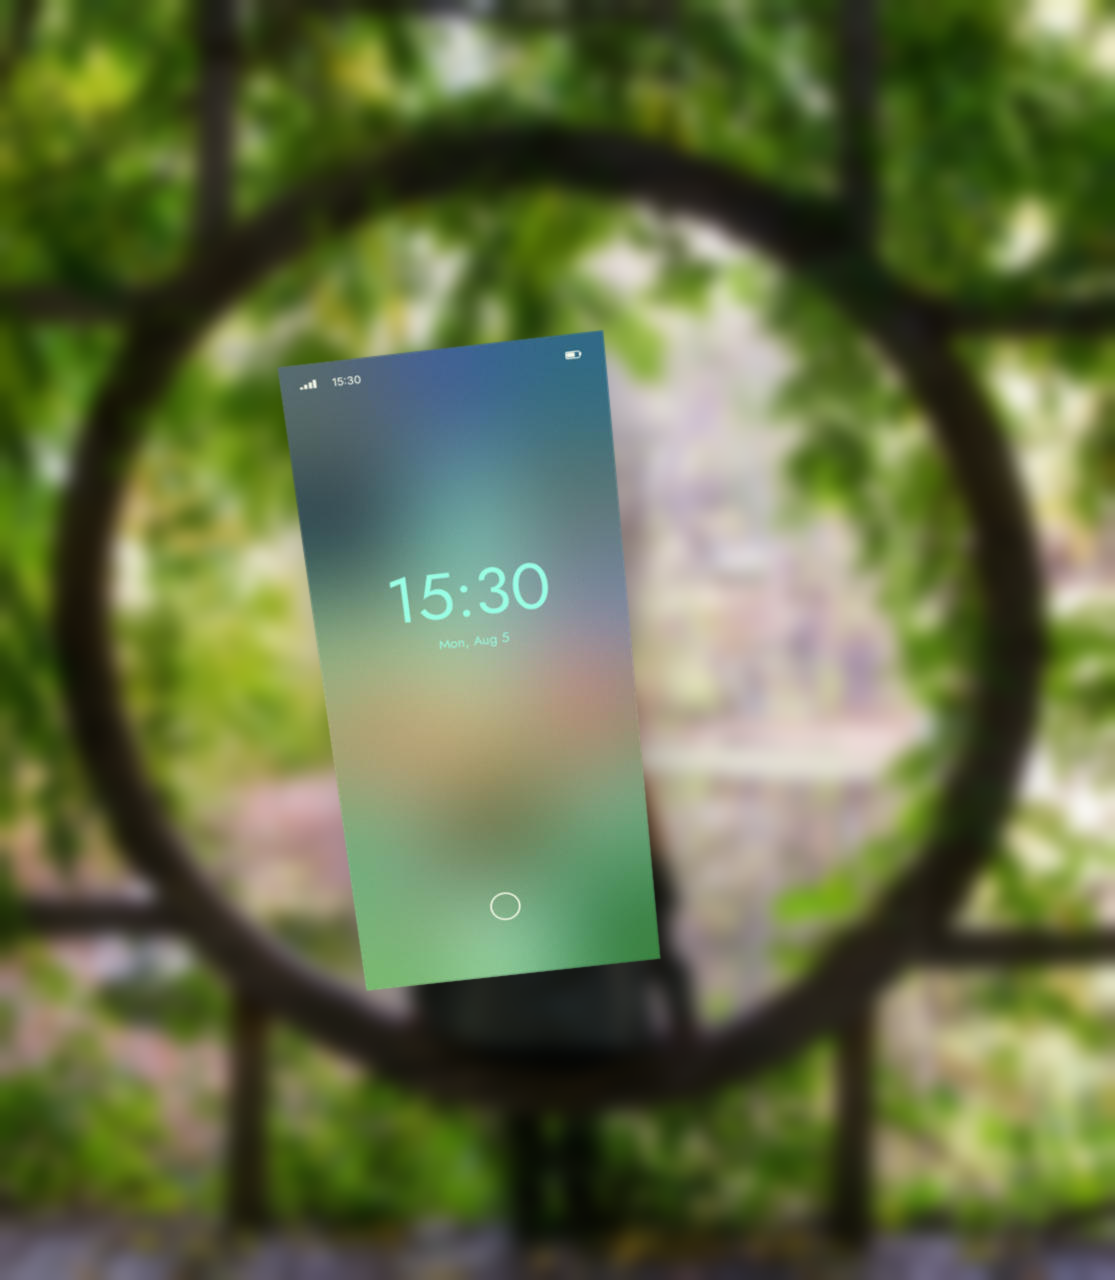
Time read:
15.30
